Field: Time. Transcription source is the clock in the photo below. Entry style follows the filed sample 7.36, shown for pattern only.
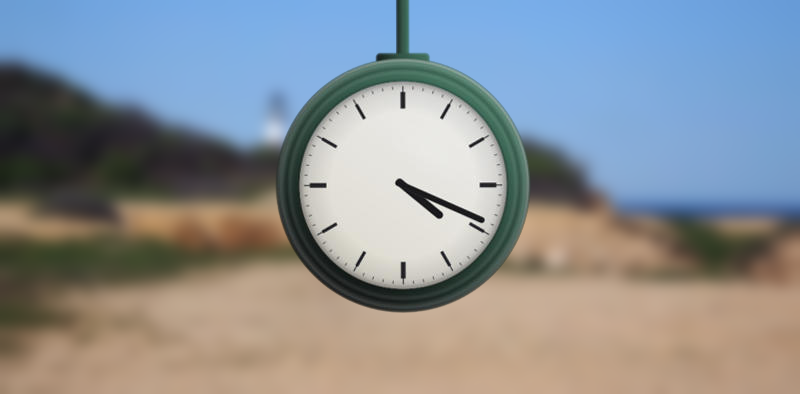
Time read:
4.19
